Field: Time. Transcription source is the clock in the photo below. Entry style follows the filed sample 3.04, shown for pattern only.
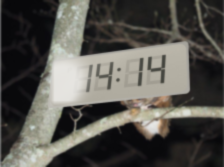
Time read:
14.14
